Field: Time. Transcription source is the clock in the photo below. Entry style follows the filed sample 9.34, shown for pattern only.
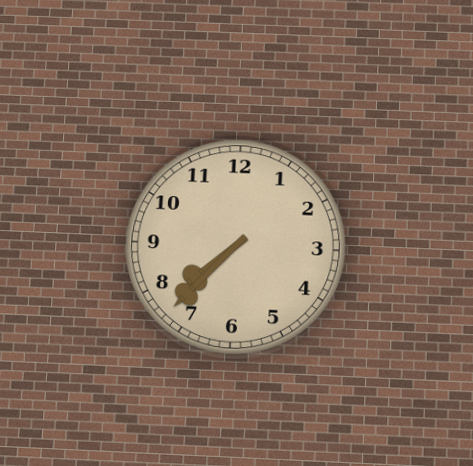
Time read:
7.37
